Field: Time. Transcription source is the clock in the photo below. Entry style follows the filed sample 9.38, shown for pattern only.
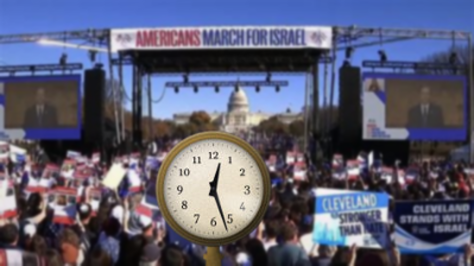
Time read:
12.27
